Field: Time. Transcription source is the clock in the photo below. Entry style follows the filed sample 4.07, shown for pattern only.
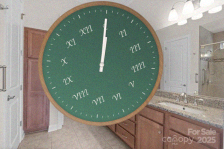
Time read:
1.05
